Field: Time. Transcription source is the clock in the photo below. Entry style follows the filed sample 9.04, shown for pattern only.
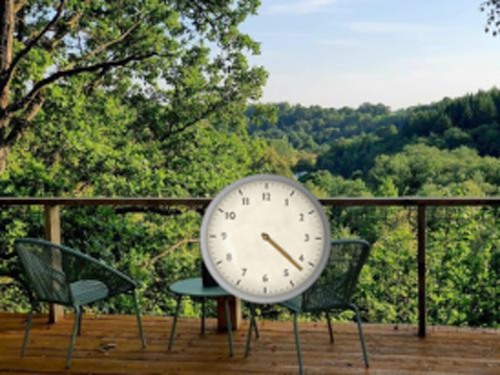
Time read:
4.22
